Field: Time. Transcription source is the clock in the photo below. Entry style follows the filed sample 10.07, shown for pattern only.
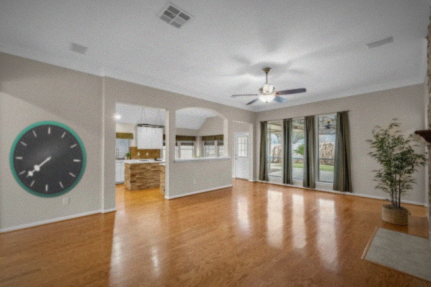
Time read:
7.38
